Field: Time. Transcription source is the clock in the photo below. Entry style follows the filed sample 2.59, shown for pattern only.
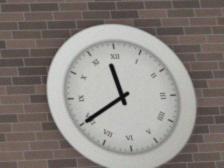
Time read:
11.40
